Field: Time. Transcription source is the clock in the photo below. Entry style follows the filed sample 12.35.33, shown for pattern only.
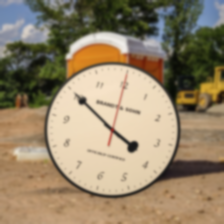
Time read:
3.50.00
